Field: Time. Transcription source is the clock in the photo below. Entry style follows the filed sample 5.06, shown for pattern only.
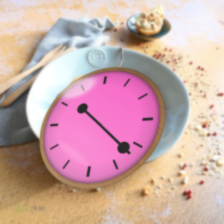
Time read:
10.22
